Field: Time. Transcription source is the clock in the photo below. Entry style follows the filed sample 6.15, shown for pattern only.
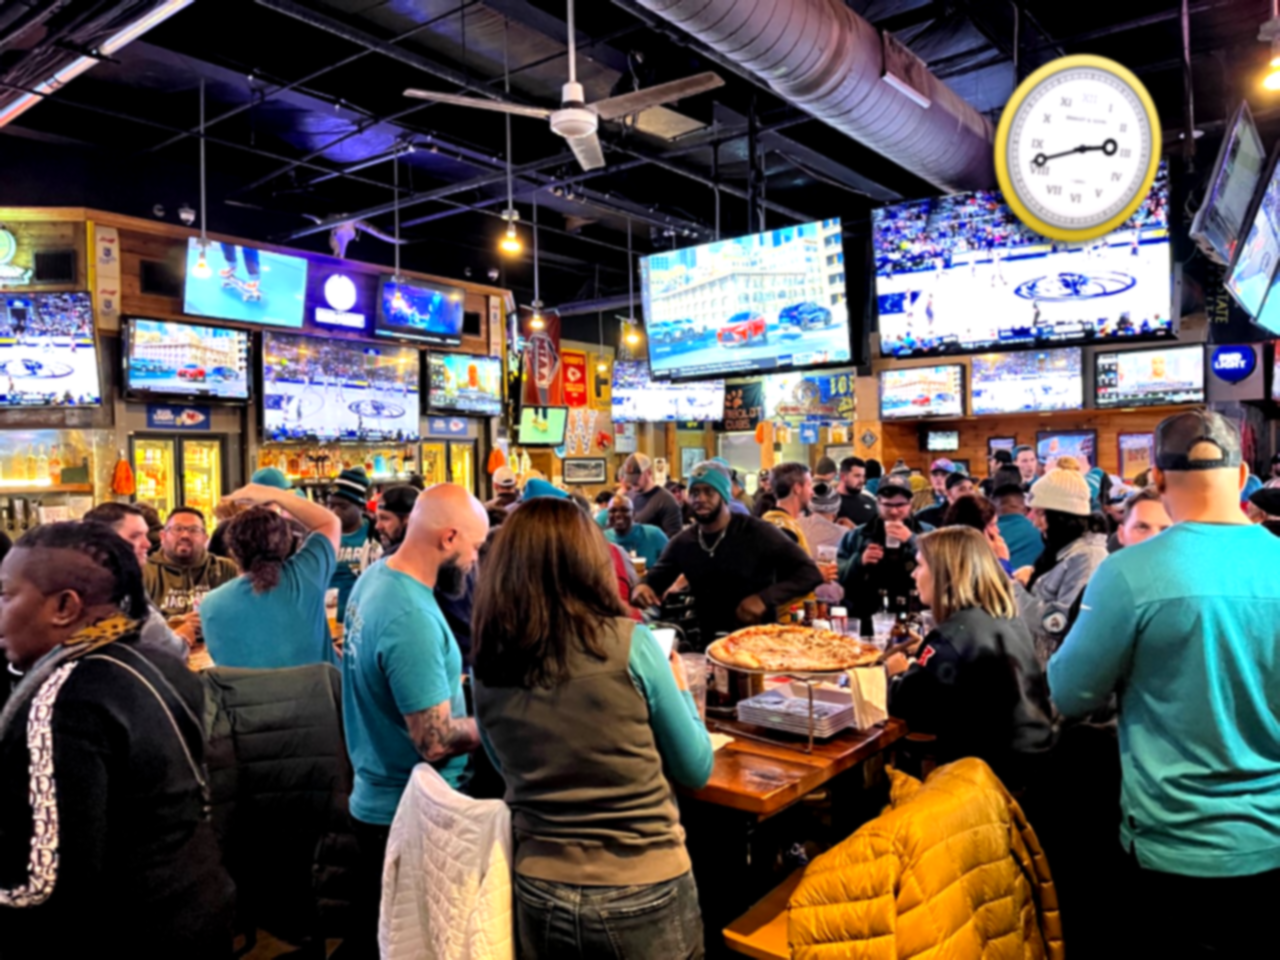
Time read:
2.42
